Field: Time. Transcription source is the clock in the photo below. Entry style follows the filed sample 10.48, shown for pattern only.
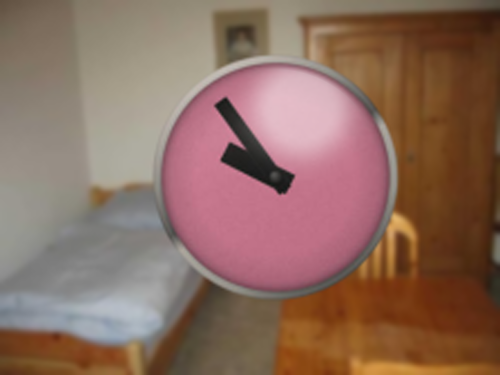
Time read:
9.54
